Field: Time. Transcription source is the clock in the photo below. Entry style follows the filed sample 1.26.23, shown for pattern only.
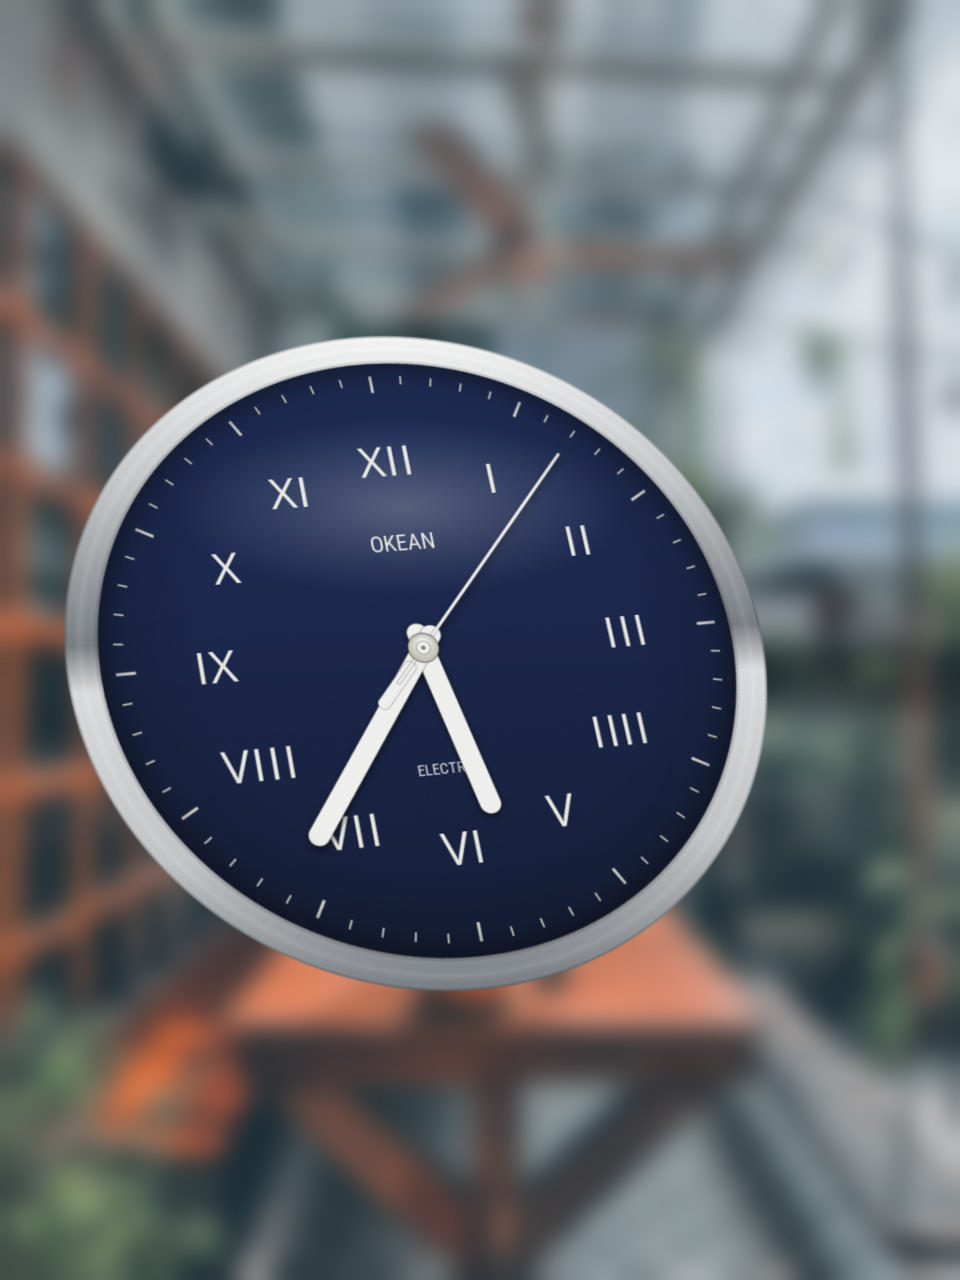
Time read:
5.36.07
